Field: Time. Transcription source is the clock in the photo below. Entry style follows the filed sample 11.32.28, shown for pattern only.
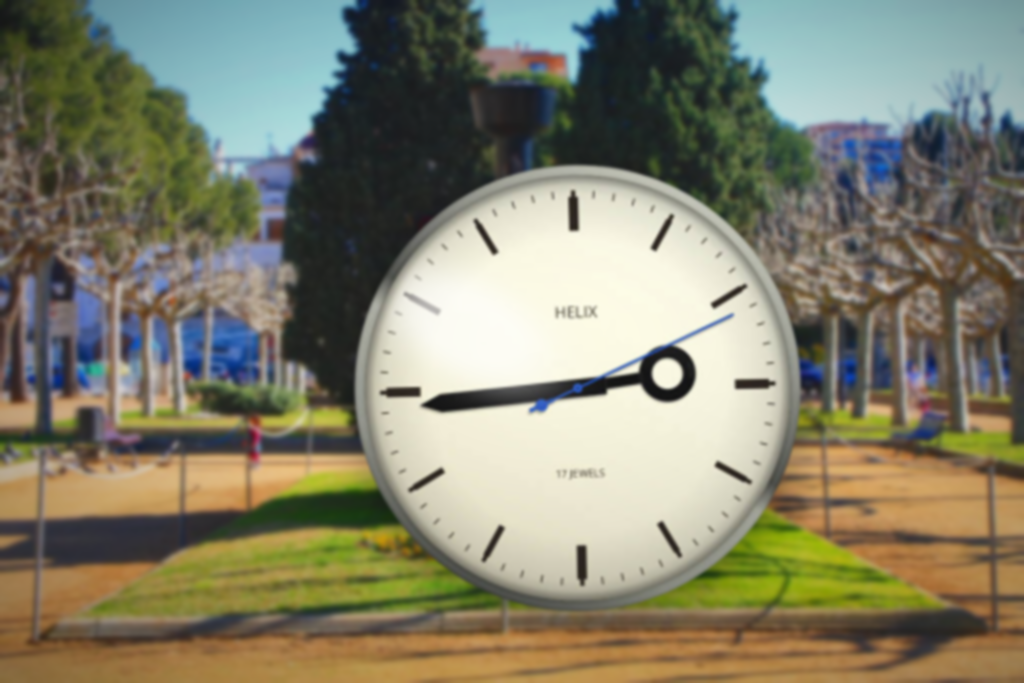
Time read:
2.44.11
